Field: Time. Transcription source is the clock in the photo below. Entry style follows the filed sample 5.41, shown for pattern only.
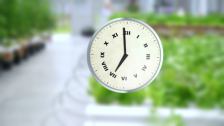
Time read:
6.59
